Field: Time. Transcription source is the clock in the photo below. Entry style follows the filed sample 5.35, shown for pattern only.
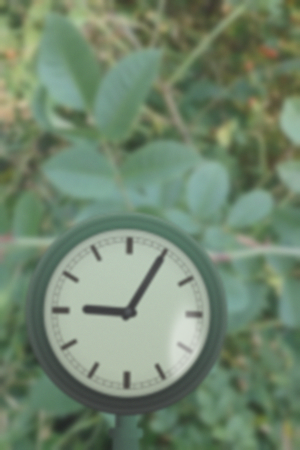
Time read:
9.05
